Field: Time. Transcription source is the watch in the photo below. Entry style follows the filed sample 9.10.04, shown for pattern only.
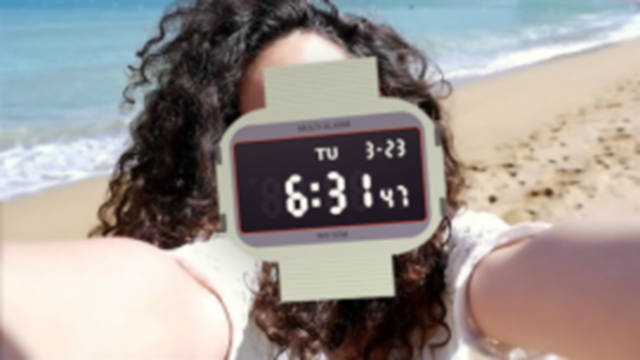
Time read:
6.31.47
